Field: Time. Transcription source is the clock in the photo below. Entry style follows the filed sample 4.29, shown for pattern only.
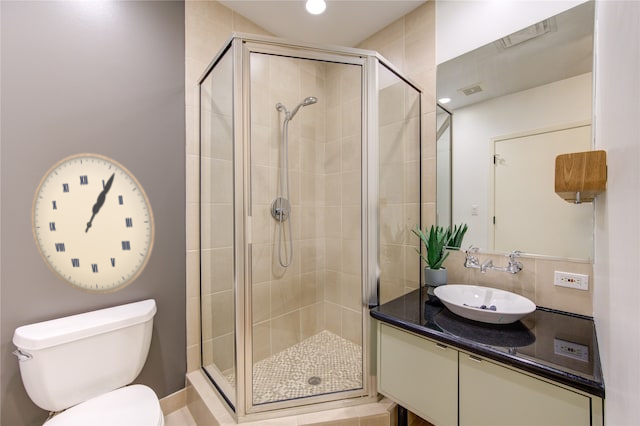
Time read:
1.06
